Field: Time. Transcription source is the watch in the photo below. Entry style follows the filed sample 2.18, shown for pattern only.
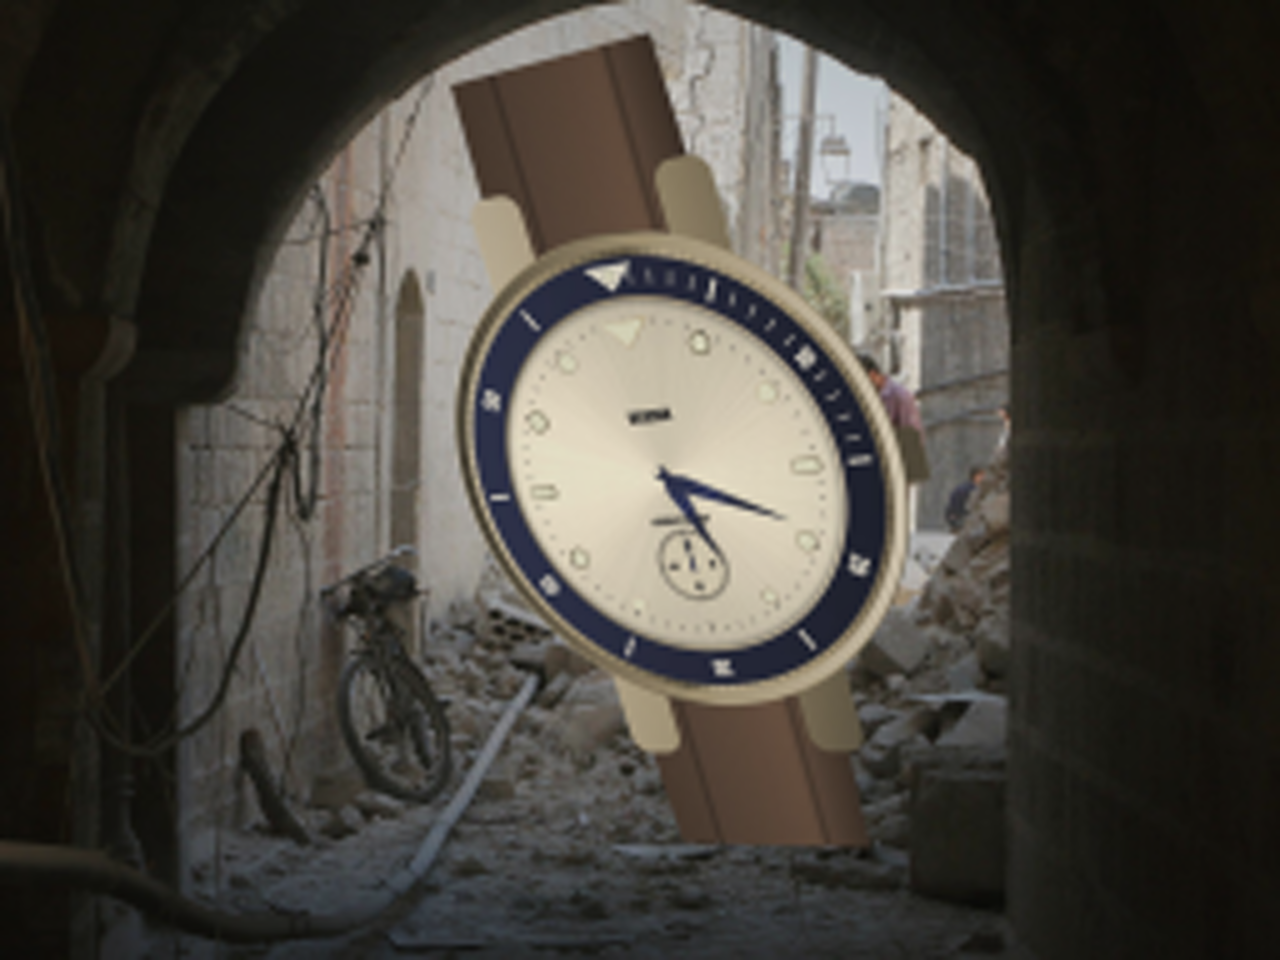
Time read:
5.19
